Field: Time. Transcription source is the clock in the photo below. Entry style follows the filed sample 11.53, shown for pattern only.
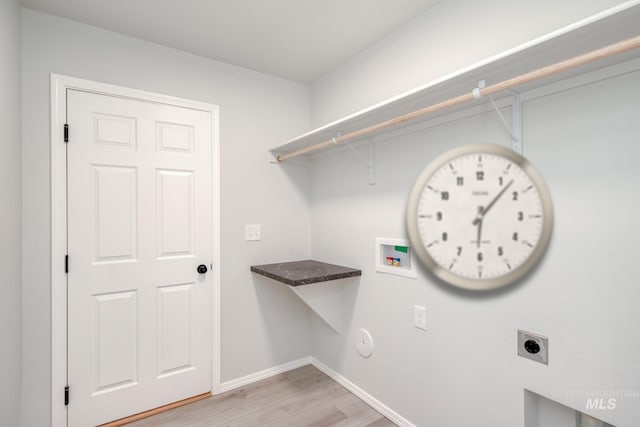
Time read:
6.07
